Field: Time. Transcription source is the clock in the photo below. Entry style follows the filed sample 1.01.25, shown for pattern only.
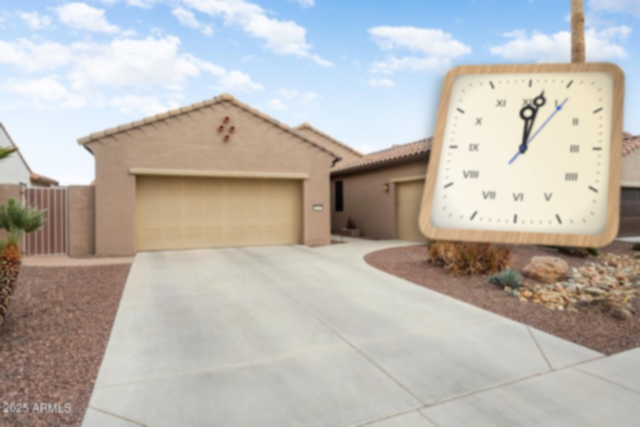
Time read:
12.02.06
